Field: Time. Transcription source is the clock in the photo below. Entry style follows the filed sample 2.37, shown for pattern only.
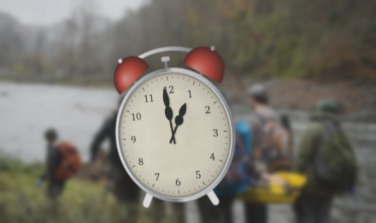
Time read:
12.59
